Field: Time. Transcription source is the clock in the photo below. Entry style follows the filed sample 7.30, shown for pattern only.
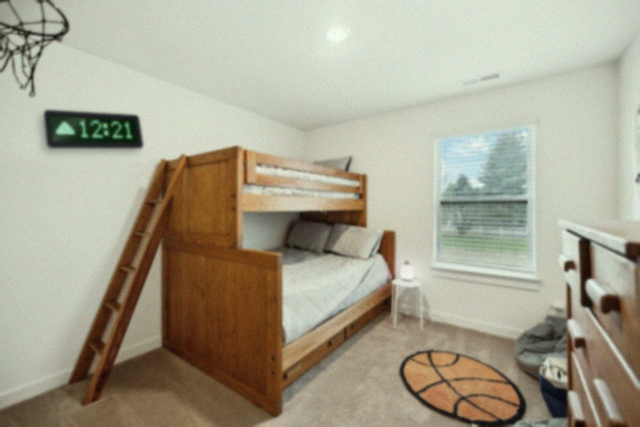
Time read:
12.21
